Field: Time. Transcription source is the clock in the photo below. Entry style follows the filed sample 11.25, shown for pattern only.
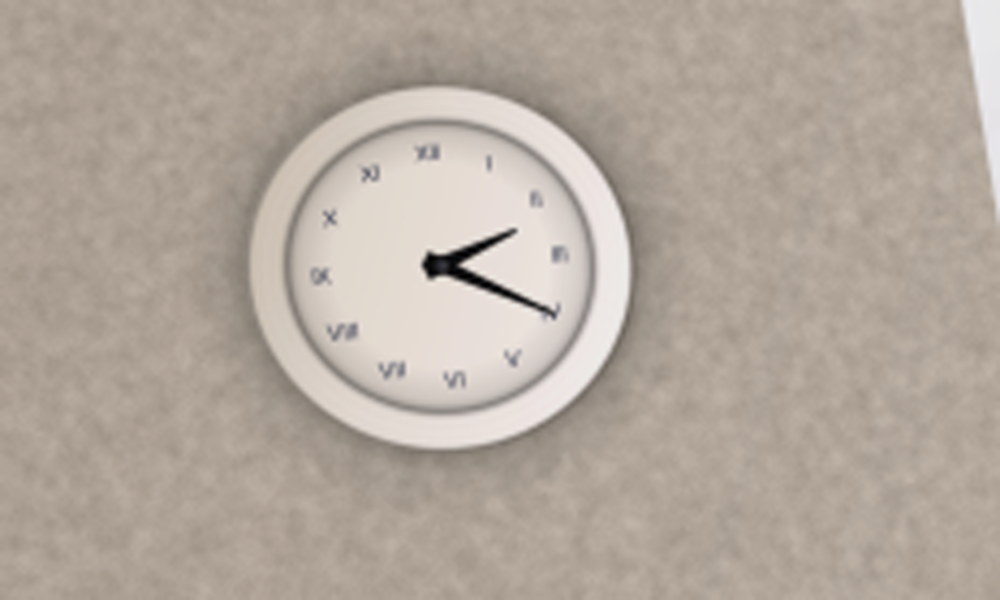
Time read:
2.20
